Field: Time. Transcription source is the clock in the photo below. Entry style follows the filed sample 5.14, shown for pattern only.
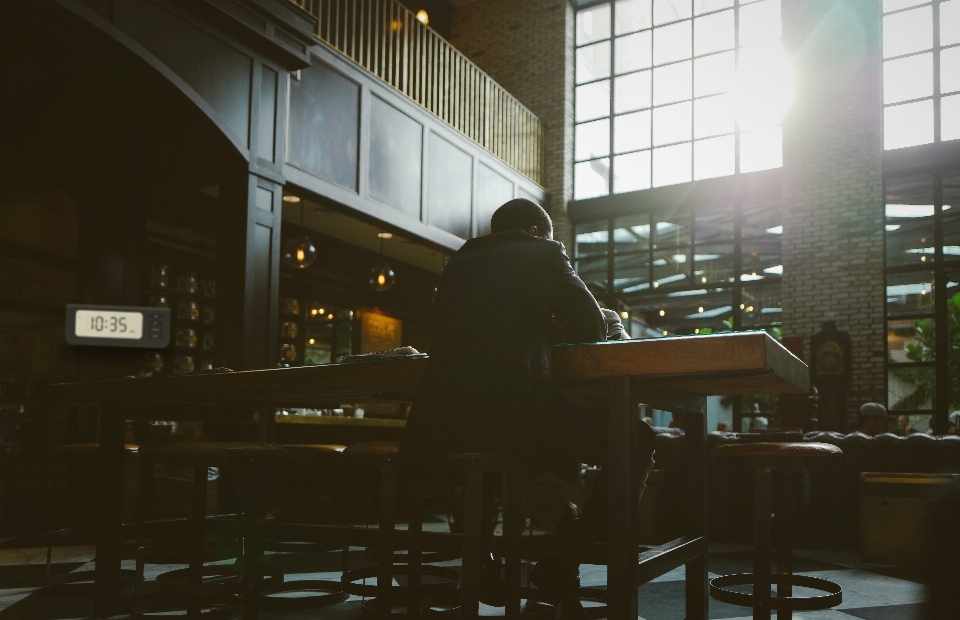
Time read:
10.35
